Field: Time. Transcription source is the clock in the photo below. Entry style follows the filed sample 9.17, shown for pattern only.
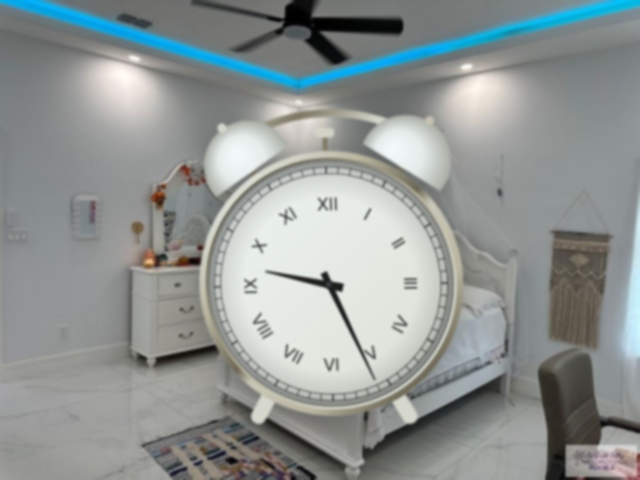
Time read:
9.26
